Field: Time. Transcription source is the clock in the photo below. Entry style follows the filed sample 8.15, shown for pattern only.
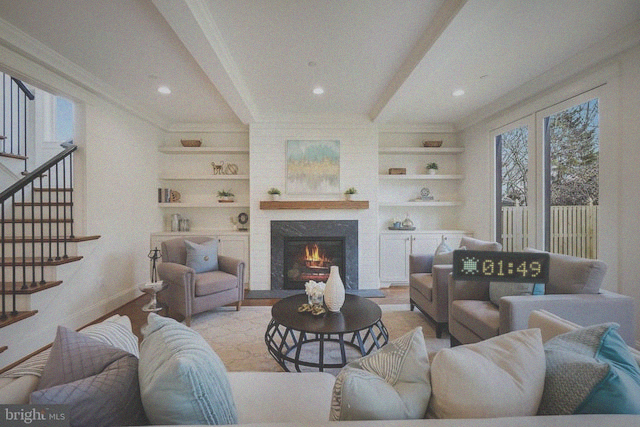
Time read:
1.49
